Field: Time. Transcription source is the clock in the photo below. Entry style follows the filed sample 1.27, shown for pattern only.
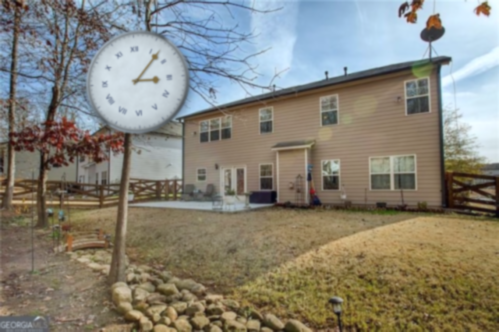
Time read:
3.07
